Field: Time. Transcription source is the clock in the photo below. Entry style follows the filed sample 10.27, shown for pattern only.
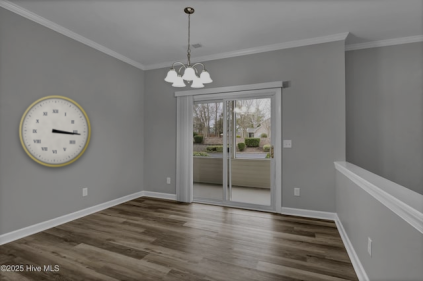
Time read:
3.16
